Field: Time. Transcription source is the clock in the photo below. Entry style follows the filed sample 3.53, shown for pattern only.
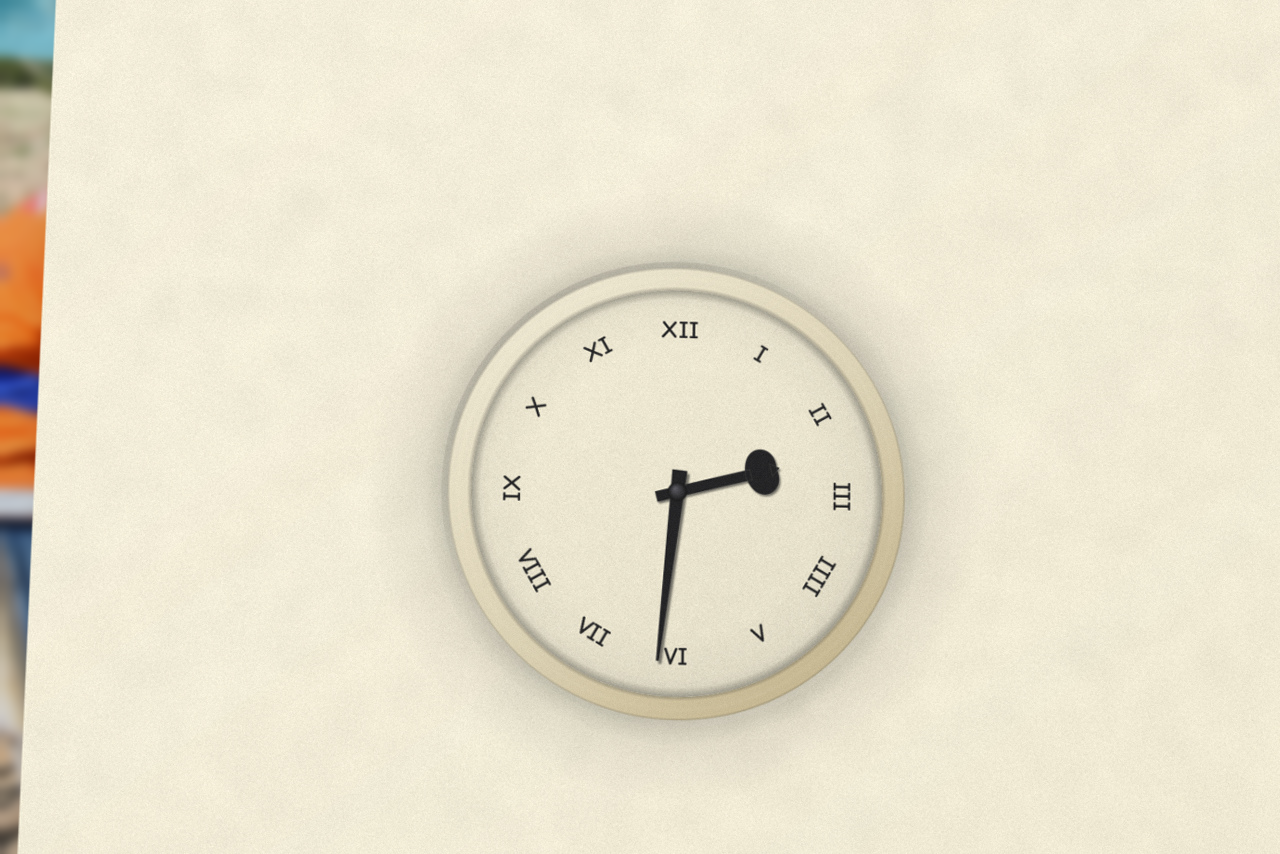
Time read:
2.31
